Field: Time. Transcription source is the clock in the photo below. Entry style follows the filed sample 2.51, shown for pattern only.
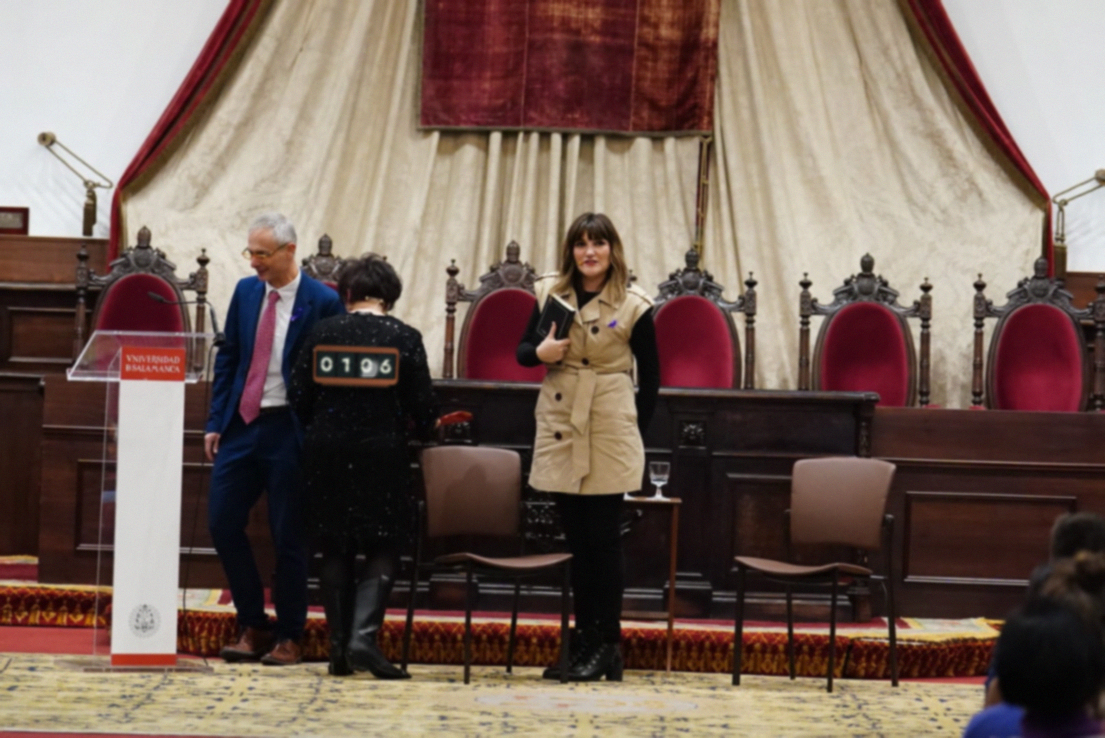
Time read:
1.06
